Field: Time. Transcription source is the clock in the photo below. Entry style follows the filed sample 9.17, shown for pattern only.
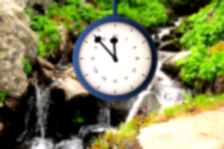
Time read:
11.53
